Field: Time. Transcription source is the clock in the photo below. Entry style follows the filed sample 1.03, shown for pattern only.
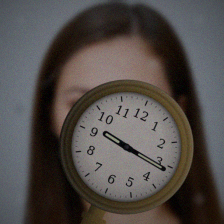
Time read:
9.16
